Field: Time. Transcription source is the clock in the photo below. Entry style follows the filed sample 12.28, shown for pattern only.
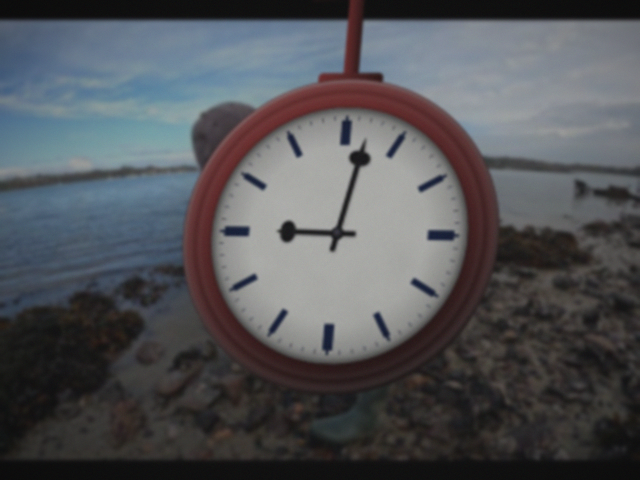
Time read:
9.02
